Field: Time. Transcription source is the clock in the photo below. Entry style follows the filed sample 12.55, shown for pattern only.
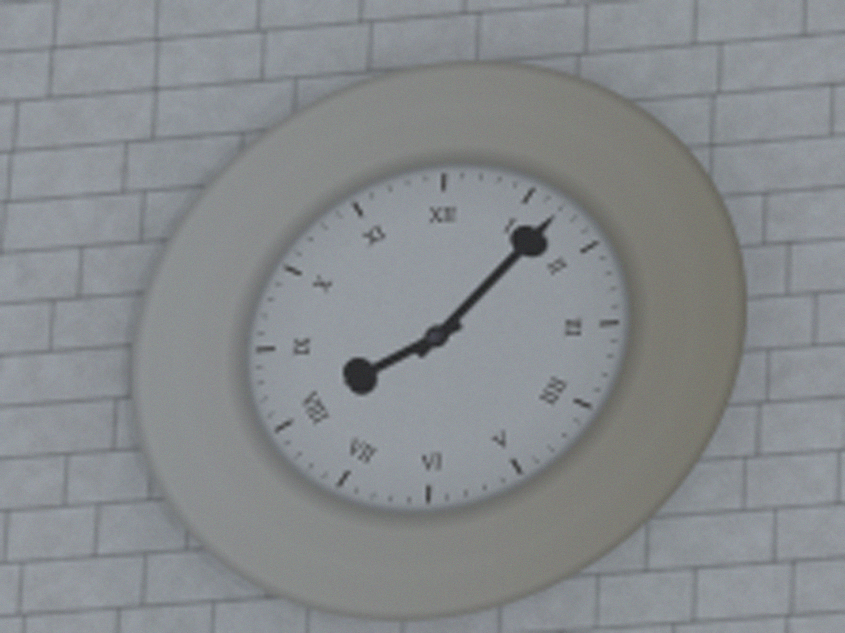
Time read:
8.07
